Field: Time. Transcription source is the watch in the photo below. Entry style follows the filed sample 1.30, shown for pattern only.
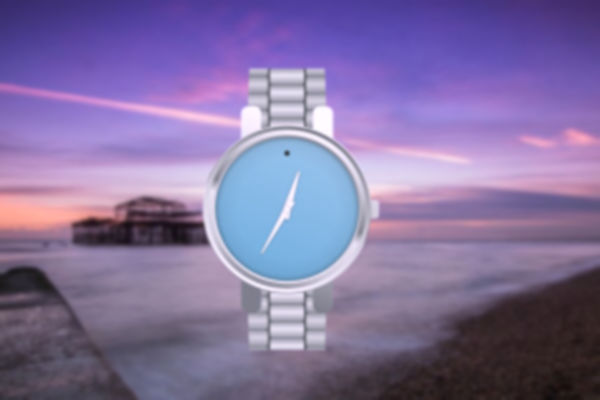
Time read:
12.35
